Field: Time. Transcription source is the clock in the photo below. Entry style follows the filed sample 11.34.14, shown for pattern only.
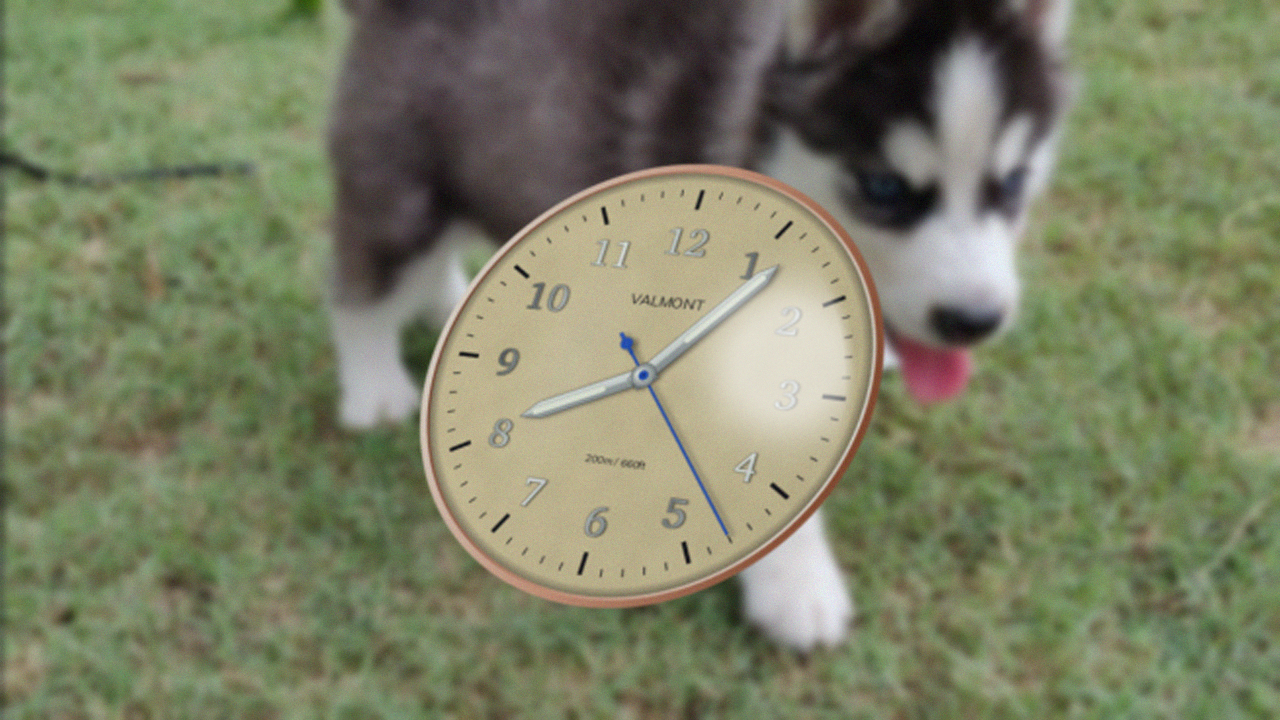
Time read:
8.06.23
